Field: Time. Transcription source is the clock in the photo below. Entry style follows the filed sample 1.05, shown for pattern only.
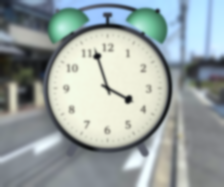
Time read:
3.57
